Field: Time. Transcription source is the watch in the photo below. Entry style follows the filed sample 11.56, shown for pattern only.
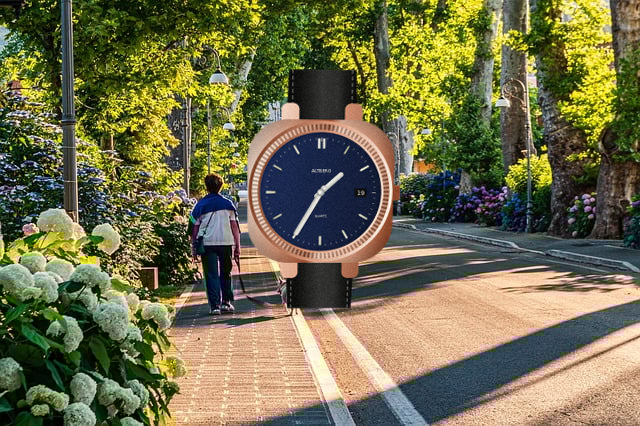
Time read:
1.35
